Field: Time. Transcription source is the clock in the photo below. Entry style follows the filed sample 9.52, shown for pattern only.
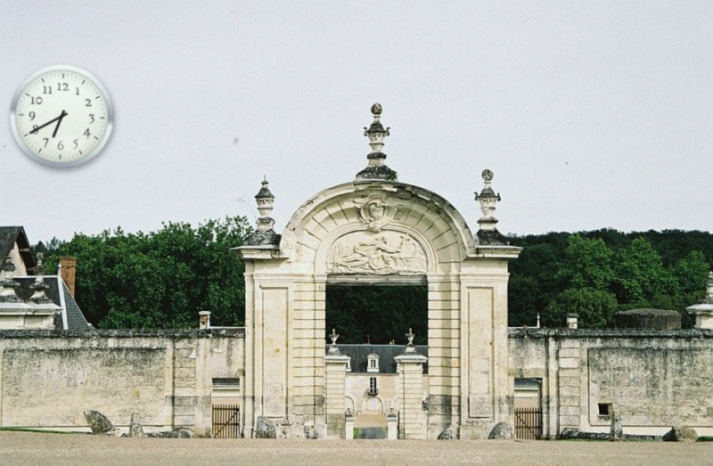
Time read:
6.40
